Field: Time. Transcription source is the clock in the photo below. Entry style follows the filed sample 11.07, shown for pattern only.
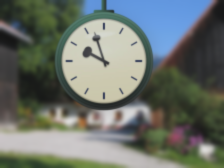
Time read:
9.57
